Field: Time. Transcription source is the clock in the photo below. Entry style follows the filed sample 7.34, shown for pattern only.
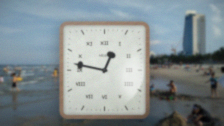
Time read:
12.47
